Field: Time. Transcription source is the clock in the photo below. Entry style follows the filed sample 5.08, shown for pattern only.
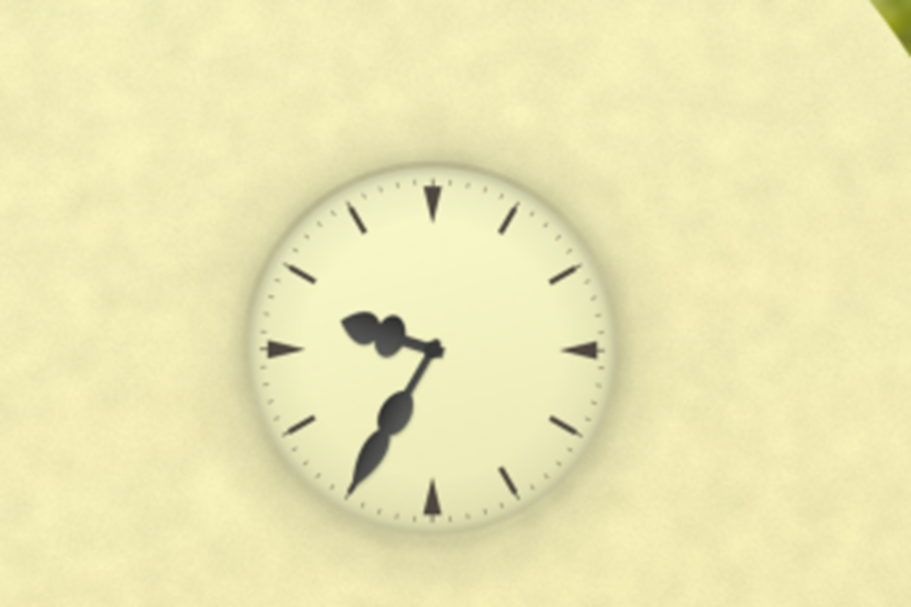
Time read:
9.35
